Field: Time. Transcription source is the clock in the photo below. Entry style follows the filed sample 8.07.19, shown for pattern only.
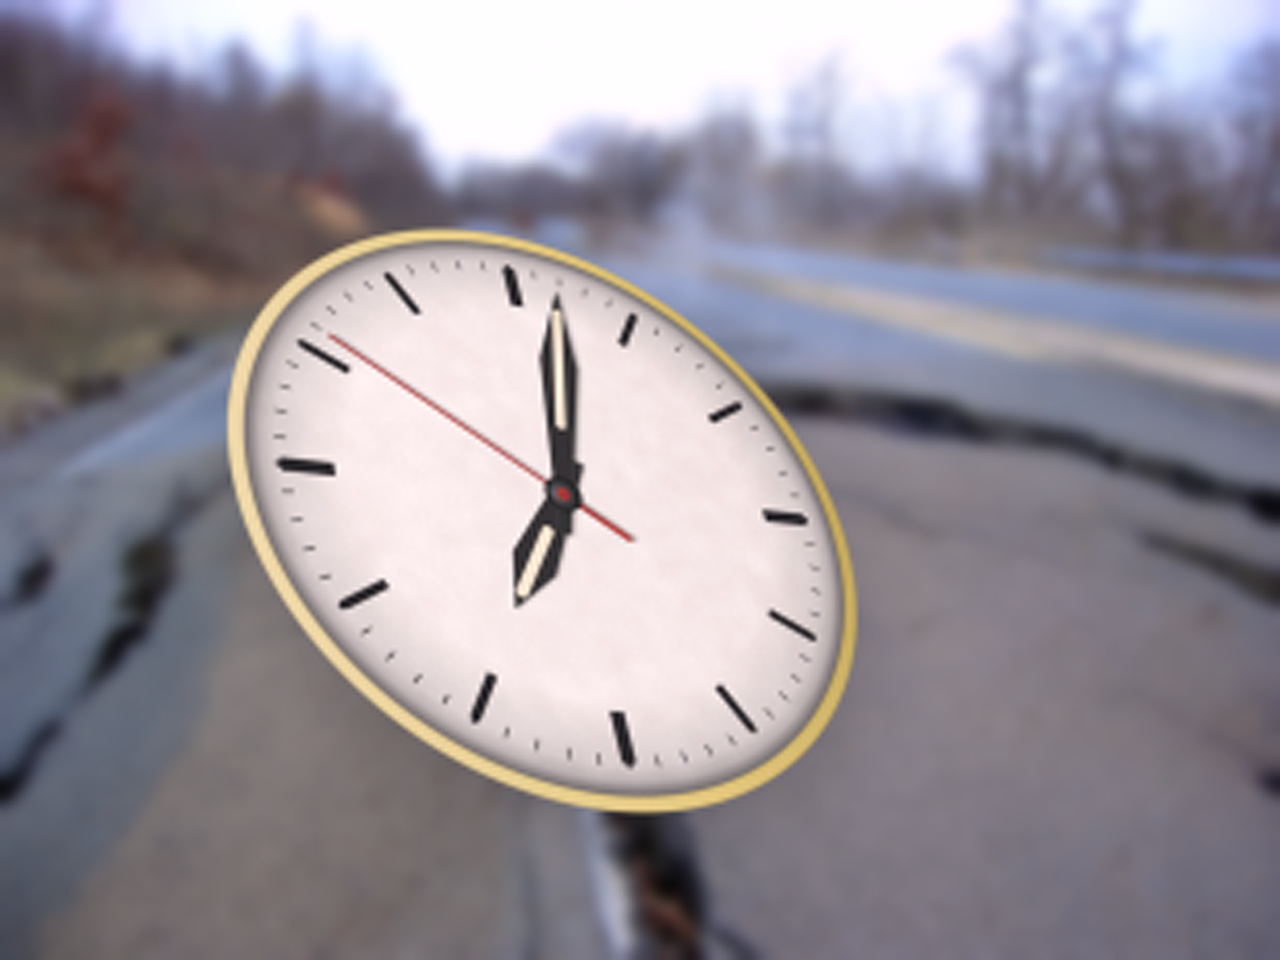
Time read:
7.01.51
